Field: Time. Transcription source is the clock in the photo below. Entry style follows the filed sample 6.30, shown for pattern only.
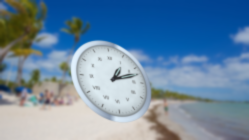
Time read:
1.12
